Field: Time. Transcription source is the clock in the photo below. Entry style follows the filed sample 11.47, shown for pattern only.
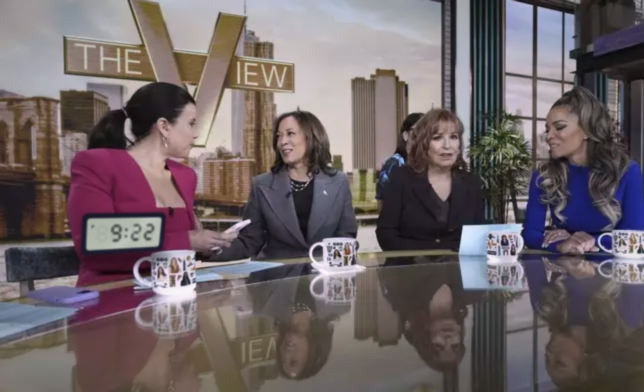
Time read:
9.22
